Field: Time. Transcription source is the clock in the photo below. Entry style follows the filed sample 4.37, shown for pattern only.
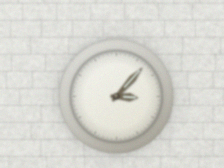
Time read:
3.07
